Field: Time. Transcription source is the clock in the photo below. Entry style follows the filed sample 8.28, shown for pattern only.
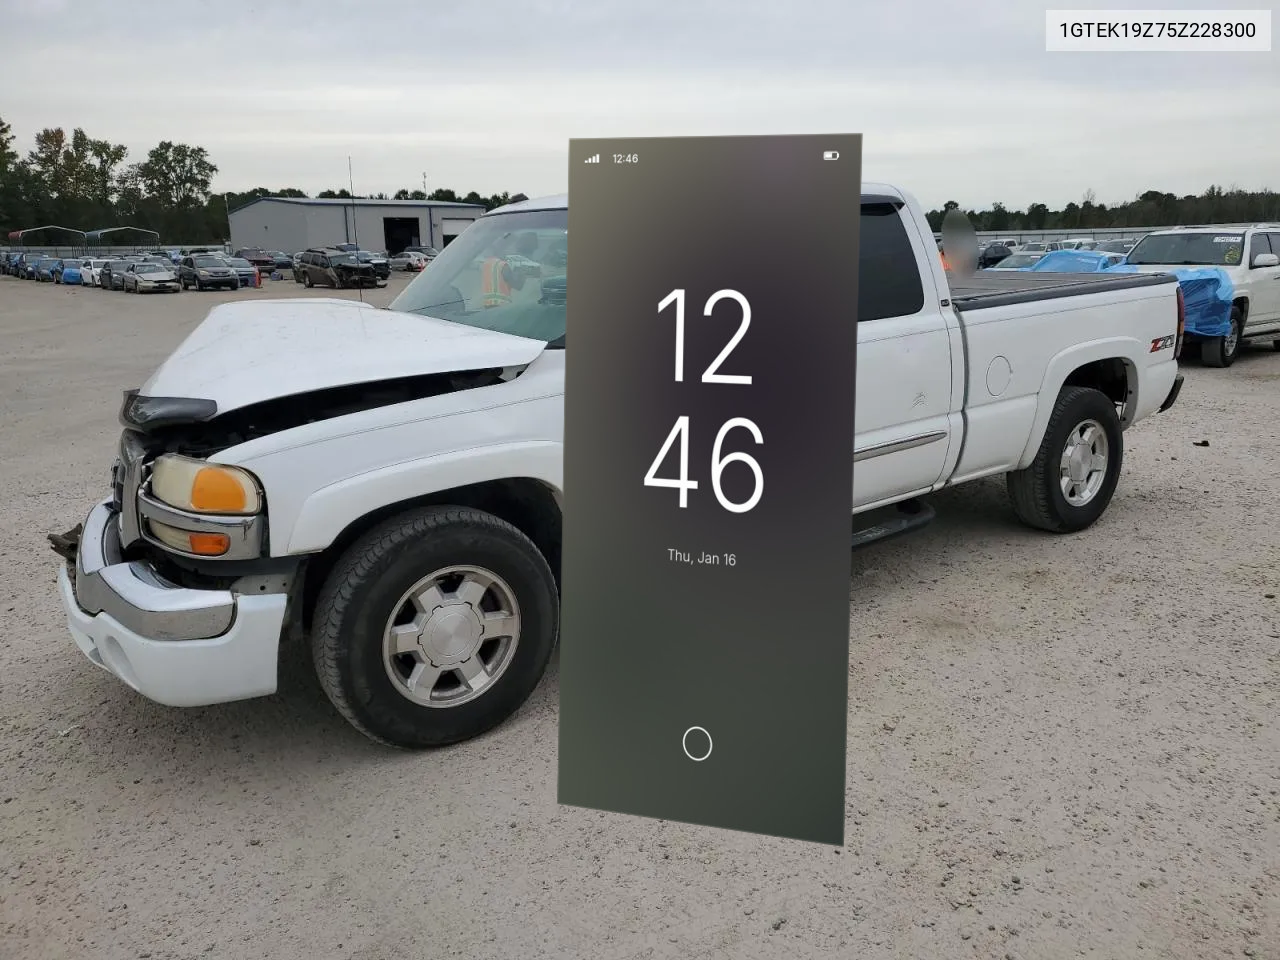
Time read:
12.46
